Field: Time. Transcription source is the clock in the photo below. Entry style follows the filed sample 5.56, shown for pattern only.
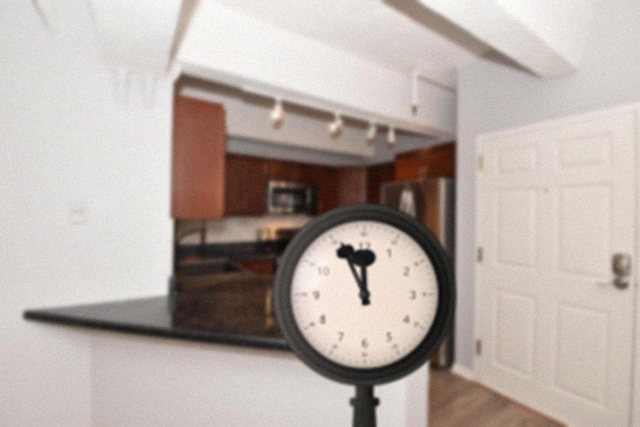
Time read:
11.56
